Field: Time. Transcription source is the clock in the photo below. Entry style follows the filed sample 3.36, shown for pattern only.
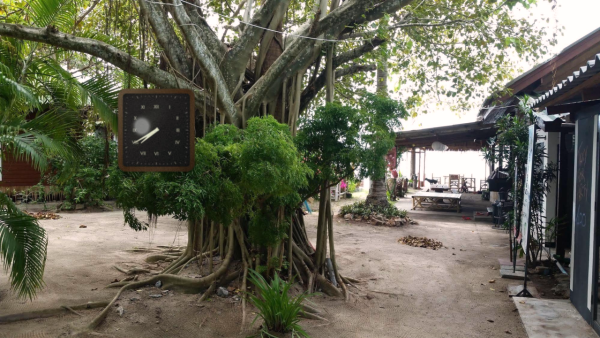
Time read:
7.40
